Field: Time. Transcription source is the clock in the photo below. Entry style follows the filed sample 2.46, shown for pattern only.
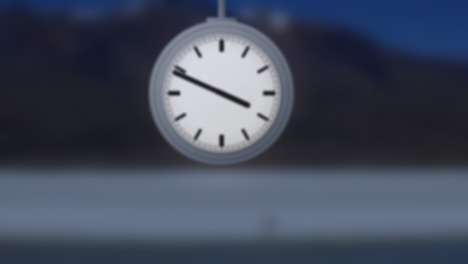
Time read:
3.49
